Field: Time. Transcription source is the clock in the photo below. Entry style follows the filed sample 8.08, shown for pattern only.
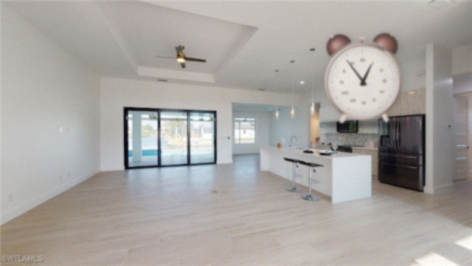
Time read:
12.54
